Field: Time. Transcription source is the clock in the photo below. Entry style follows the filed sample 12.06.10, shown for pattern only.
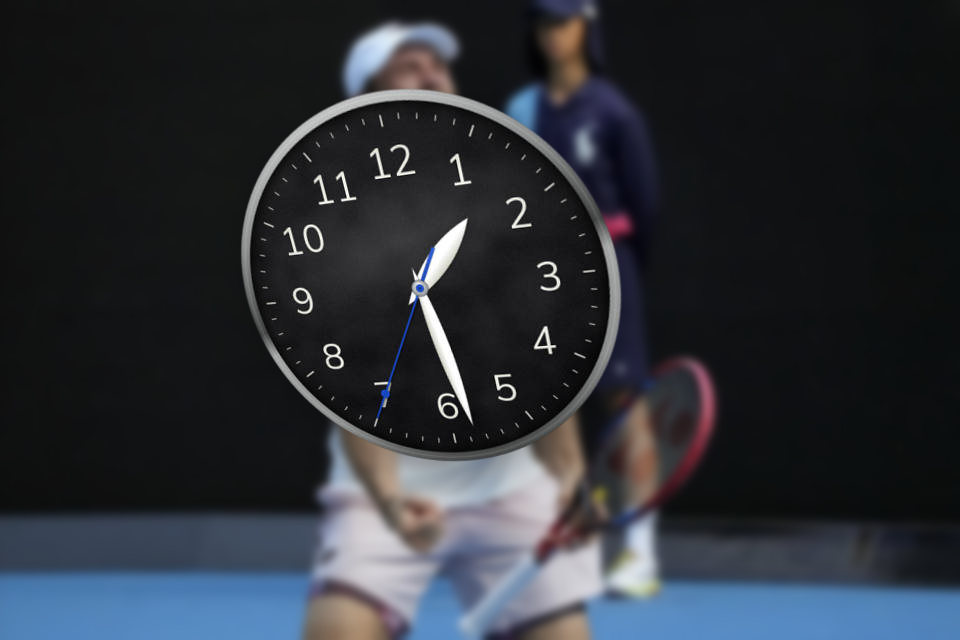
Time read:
1.28.35
